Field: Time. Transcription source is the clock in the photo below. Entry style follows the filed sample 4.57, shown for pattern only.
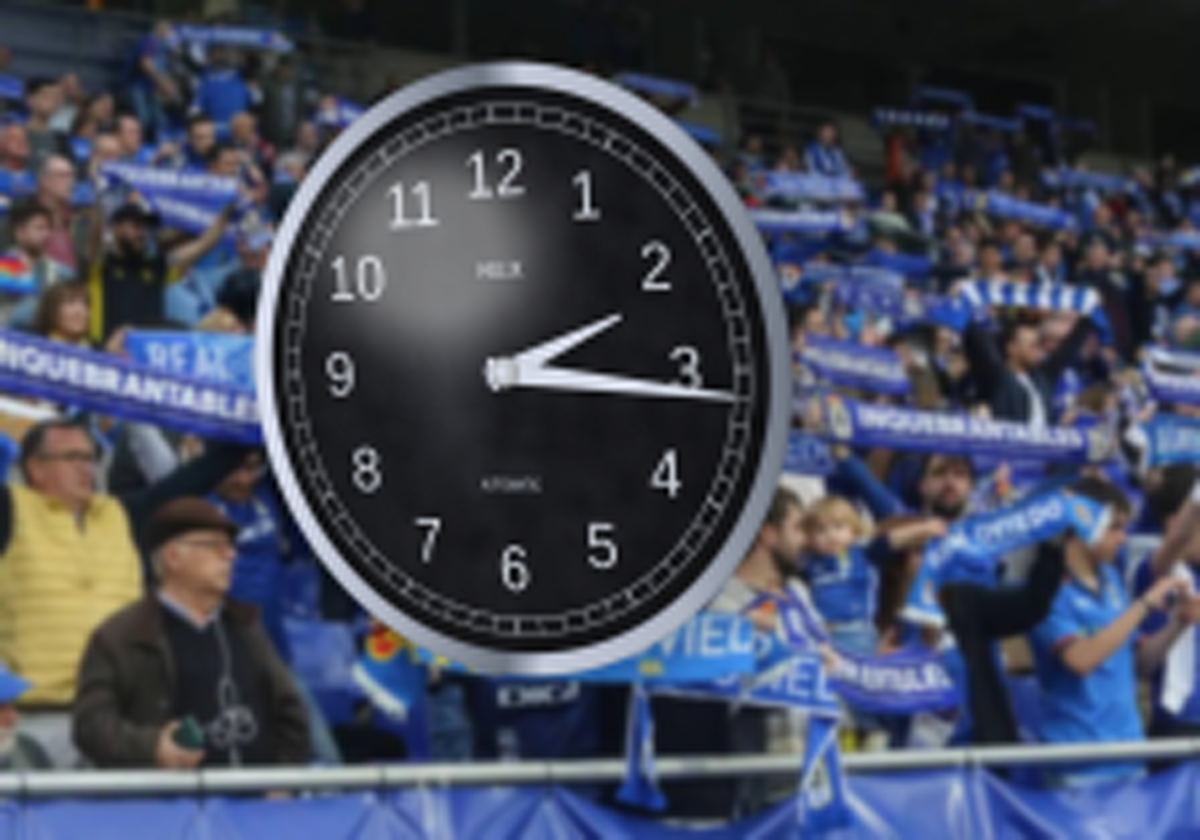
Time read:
2.16
